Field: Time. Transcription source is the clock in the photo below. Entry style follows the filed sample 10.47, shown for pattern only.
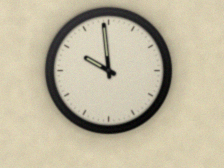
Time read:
9.59
